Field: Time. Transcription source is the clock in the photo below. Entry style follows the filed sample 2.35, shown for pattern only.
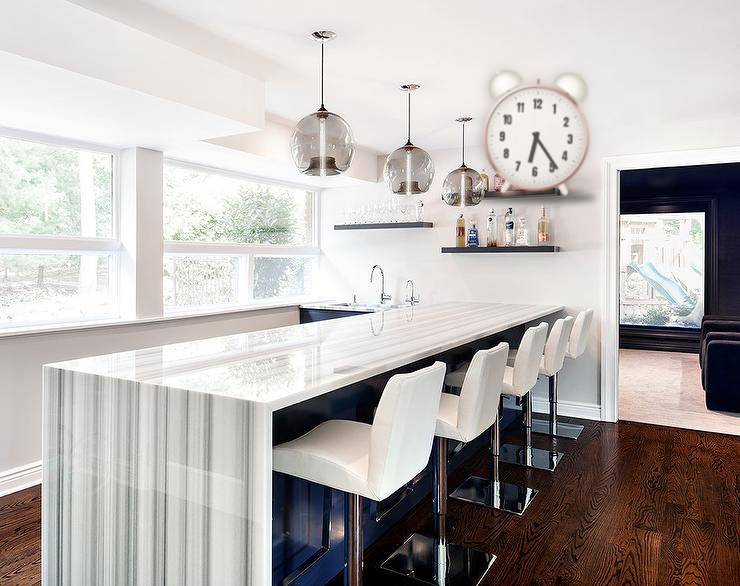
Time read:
6.24
